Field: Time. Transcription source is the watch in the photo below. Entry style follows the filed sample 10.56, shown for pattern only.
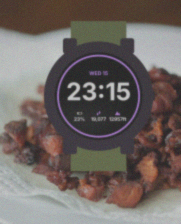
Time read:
23.15
